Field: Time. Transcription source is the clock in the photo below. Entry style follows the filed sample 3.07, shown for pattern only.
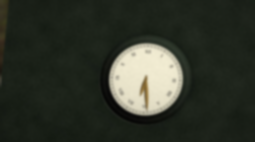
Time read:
6.29
